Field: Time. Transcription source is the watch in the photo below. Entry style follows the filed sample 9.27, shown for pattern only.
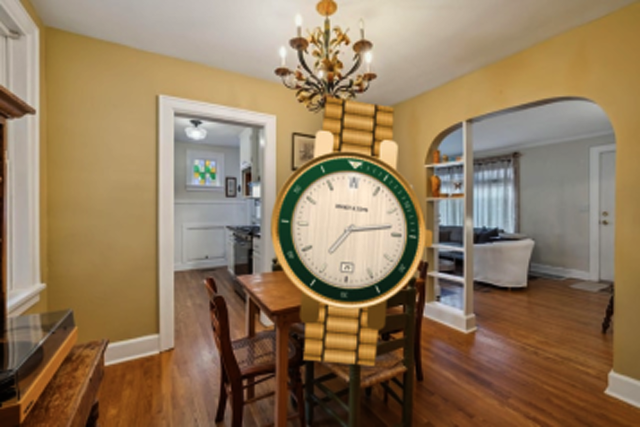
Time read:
7.13
